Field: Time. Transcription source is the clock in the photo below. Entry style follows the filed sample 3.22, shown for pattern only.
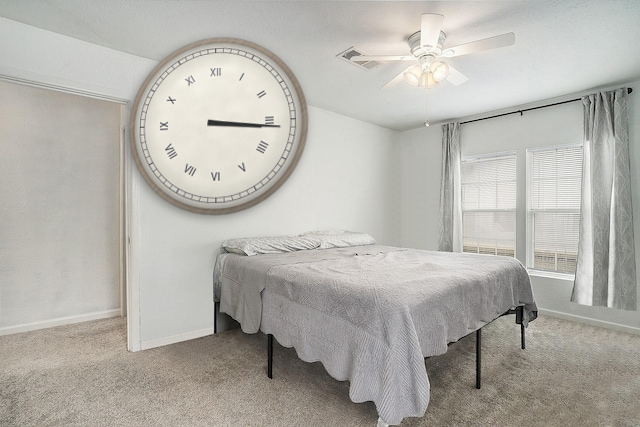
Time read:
3.16
